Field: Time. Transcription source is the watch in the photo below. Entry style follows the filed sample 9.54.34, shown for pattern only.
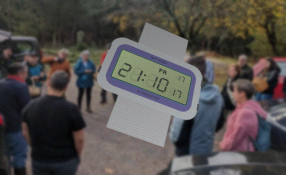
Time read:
21.10.17
